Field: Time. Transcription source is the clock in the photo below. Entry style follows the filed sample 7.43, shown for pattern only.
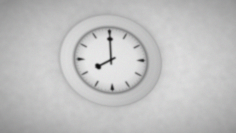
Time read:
8.00
